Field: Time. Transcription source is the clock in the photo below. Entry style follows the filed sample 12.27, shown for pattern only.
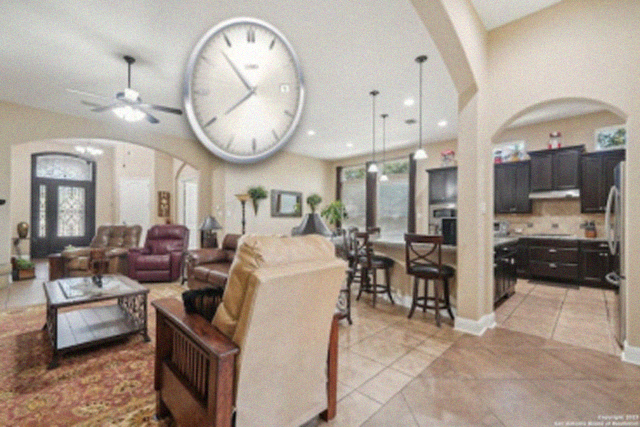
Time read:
7.53
